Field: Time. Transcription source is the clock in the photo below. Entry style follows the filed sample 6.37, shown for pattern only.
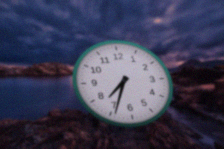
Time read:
7.34
